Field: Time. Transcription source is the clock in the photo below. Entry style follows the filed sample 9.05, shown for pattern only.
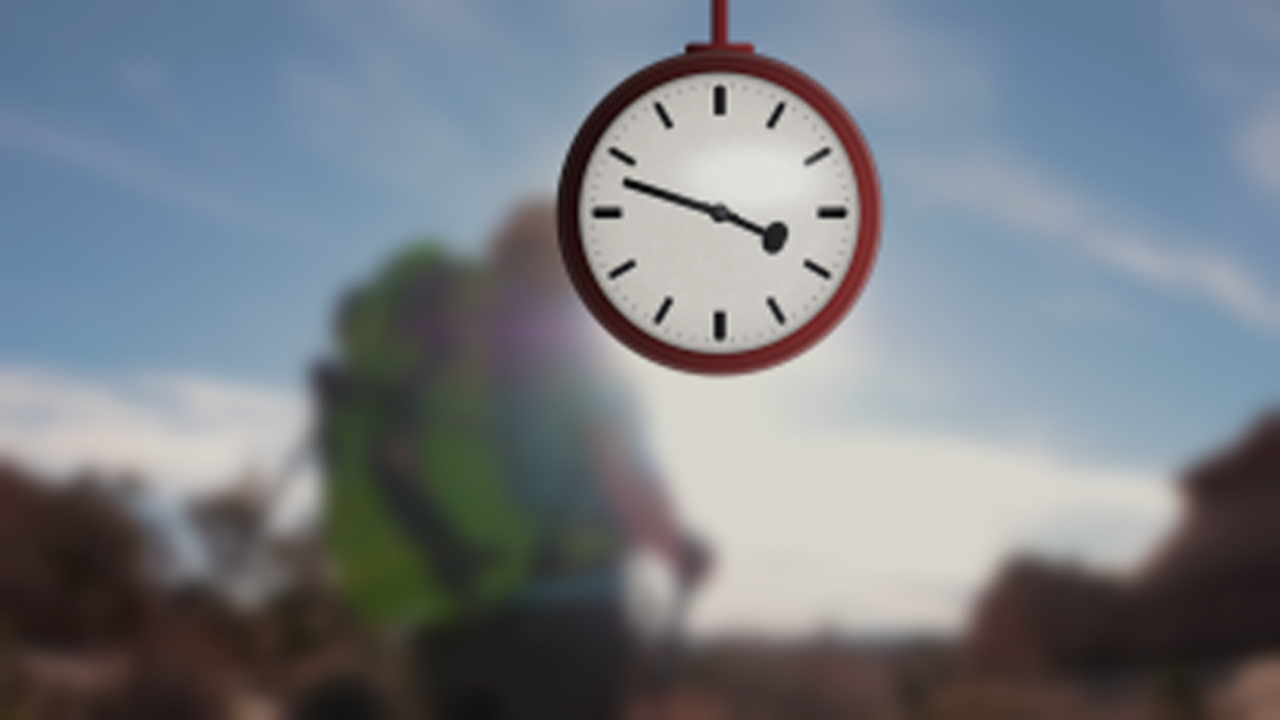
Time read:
3.48
